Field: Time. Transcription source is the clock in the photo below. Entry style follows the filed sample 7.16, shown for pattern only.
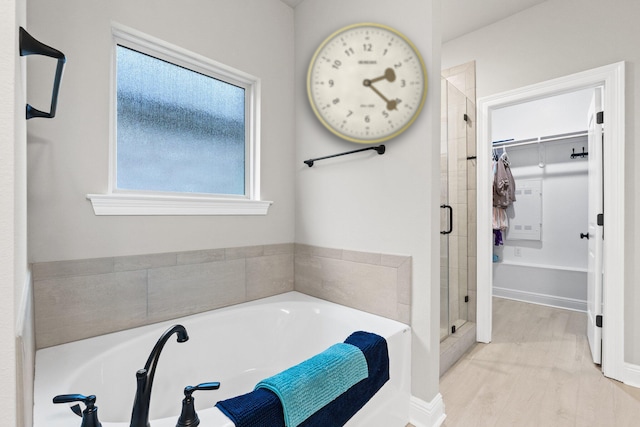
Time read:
2.22
